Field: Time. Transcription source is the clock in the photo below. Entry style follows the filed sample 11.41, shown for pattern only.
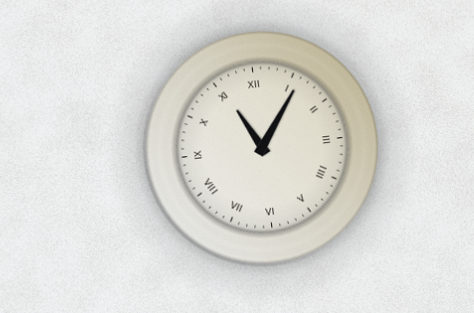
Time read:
11.06
